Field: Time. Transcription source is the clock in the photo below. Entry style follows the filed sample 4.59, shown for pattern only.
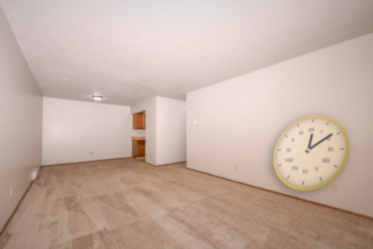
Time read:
12.09
